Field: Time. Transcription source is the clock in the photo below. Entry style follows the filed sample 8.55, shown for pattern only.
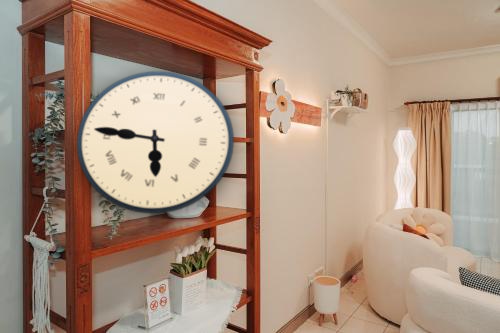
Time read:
5.46
